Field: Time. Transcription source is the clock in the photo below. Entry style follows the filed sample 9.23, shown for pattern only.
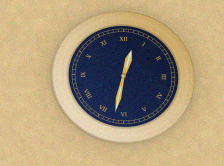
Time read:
12.32
